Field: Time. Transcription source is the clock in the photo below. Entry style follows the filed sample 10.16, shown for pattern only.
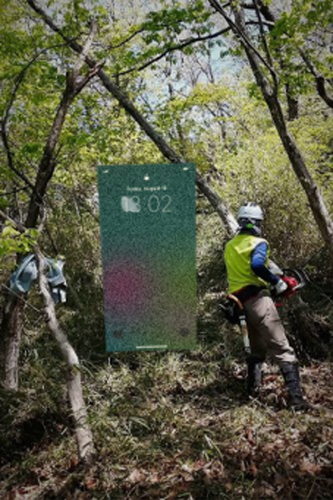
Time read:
13.02
